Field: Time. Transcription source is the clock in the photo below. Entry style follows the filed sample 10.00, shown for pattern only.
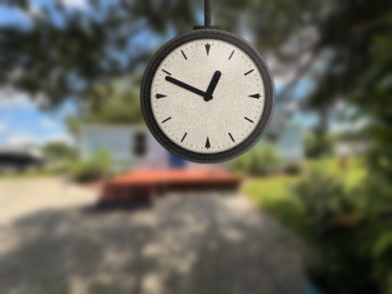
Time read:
12.49
